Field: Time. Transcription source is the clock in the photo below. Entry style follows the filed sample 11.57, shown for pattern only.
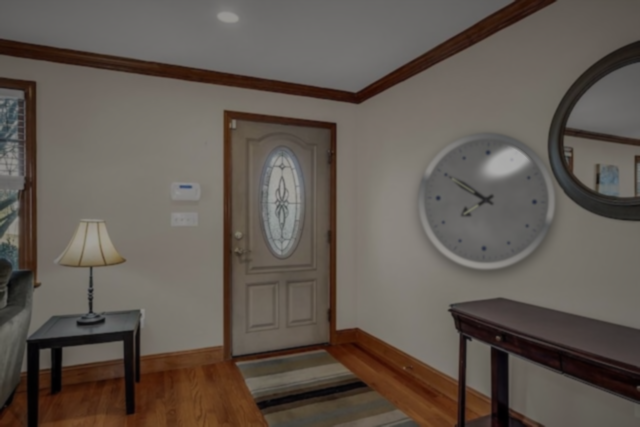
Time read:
7.50
